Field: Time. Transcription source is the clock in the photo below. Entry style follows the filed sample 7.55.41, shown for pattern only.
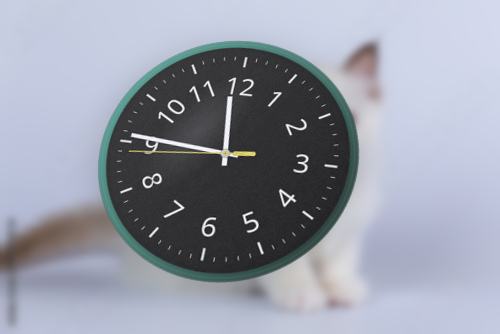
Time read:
11.45.44
